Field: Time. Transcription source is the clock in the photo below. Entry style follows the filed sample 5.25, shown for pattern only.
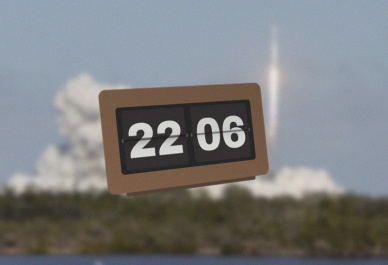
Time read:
22.06
